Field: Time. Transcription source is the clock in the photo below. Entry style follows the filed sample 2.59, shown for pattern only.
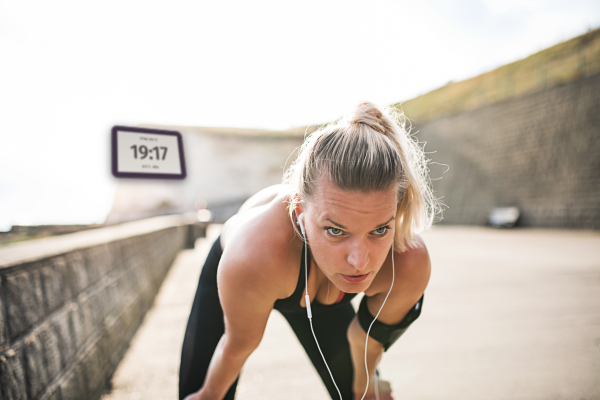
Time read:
19.17
